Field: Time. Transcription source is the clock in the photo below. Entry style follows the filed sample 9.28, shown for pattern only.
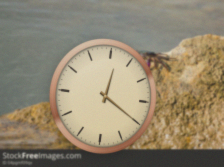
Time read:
12.20
